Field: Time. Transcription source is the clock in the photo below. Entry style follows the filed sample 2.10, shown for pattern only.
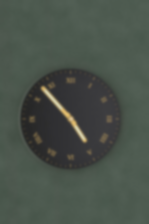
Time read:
4.53
